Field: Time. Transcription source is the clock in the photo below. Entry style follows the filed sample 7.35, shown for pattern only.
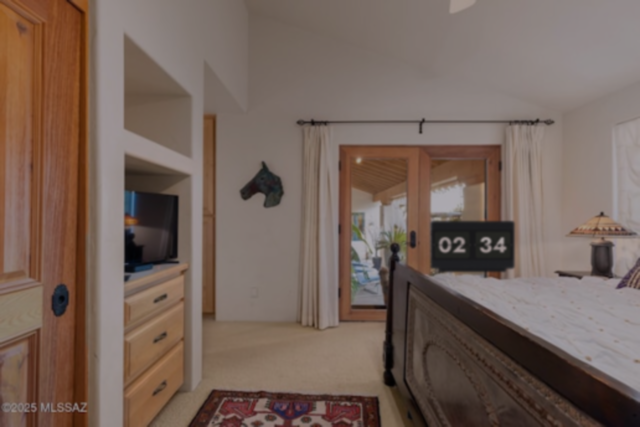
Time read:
2.34
